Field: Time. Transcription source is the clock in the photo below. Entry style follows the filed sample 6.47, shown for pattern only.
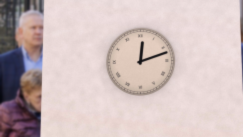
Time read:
12.12
